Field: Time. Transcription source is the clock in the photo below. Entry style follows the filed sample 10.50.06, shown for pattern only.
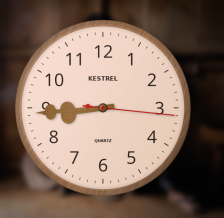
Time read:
8.44.16
